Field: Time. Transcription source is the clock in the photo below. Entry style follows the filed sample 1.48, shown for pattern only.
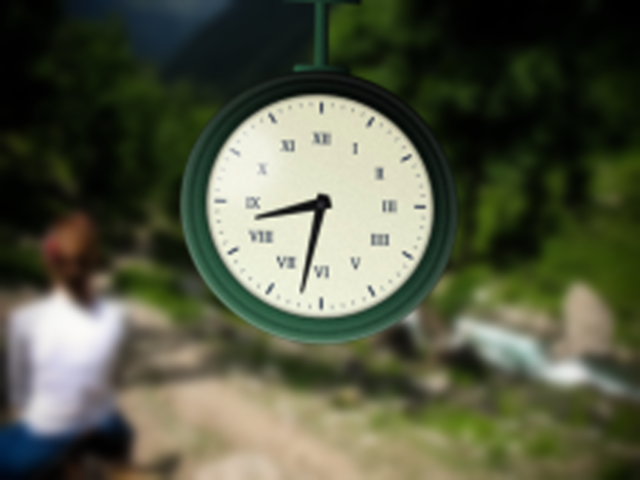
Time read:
8.32
